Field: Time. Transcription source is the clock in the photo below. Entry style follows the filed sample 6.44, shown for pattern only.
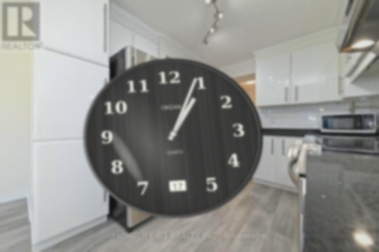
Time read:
1.04
